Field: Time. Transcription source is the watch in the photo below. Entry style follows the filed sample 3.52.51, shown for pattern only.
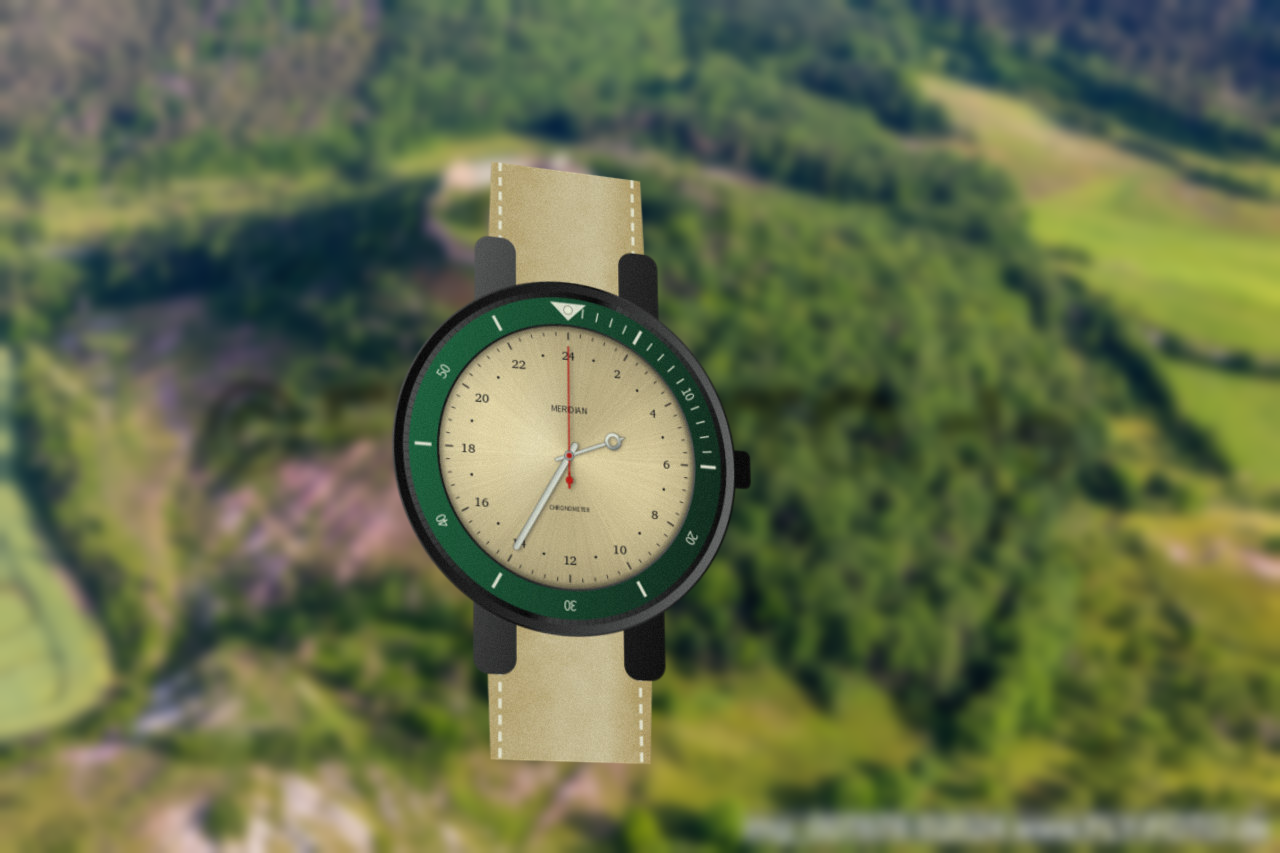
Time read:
4.35.00
